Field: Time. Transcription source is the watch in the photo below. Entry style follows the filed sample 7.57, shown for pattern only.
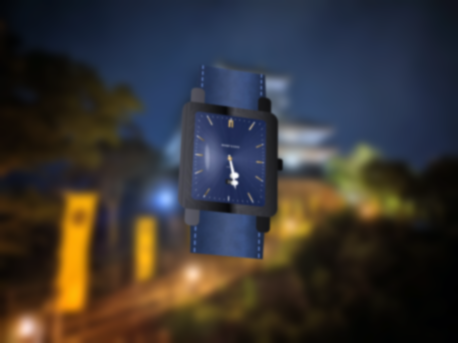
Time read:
5.28
